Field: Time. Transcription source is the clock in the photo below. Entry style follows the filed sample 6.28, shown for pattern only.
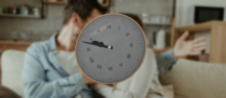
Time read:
9.48
